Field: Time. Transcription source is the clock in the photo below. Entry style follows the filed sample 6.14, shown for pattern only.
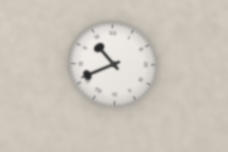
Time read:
10.41
